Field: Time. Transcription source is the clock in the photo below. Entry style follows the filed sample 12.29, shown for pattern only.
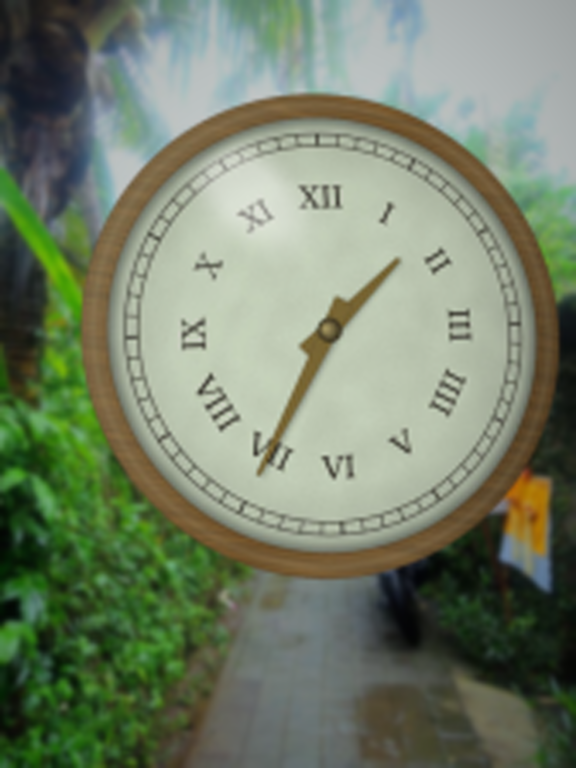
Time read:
1.35
